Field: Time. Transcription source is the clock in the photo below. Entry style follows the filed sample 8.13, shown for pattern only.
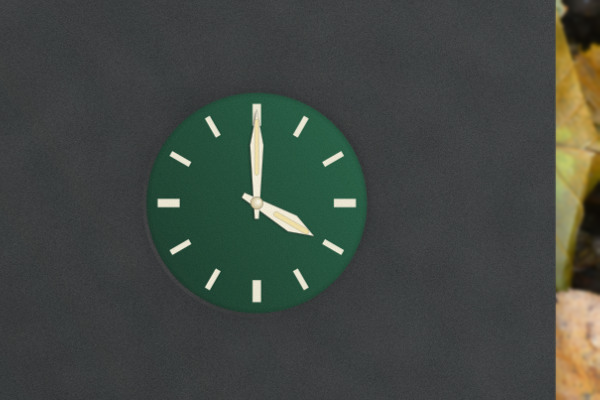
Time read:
4.00
